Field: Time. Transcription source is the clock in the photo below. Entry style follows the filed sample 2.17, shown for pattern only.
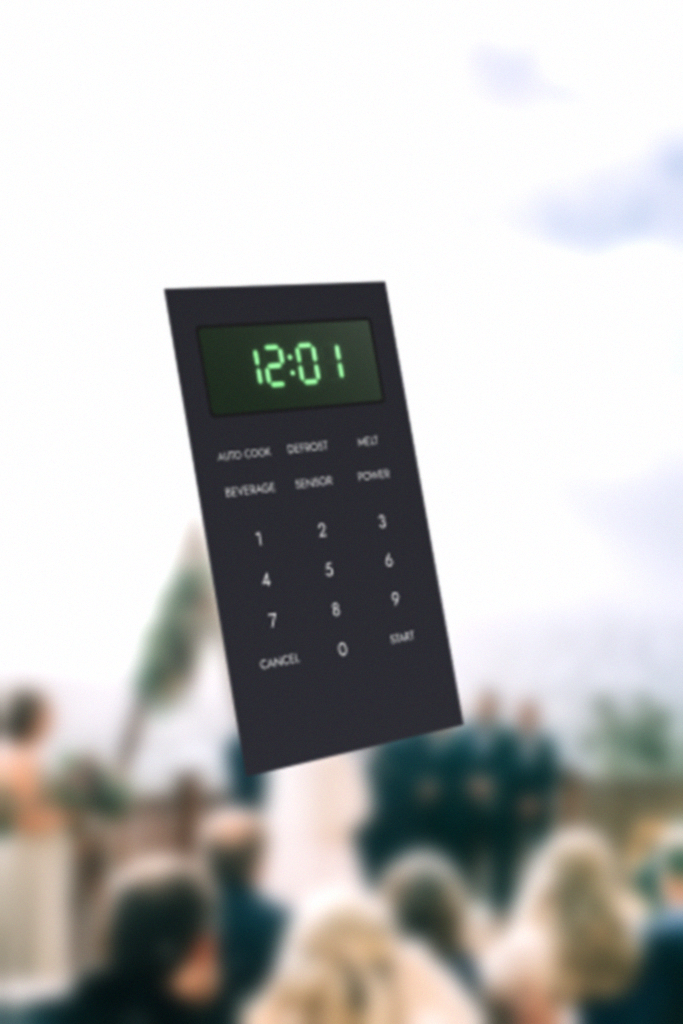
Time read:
12.01
